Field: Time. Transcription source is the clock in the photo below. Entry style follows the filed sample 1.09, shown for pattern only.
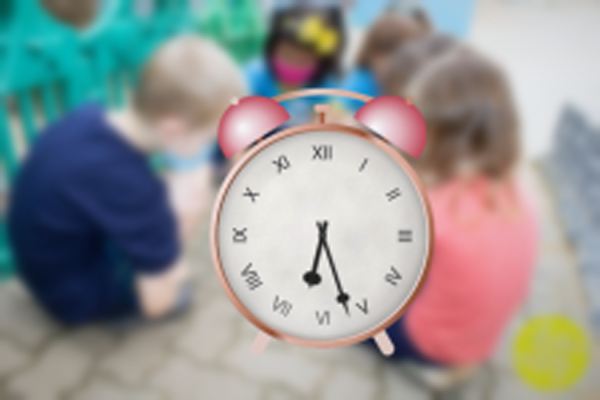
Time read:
6.27
